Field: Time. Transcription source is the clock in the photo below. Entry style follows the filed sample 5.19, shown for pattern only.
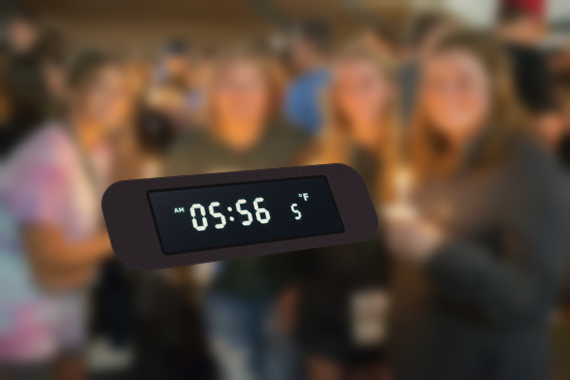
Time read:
5.56
